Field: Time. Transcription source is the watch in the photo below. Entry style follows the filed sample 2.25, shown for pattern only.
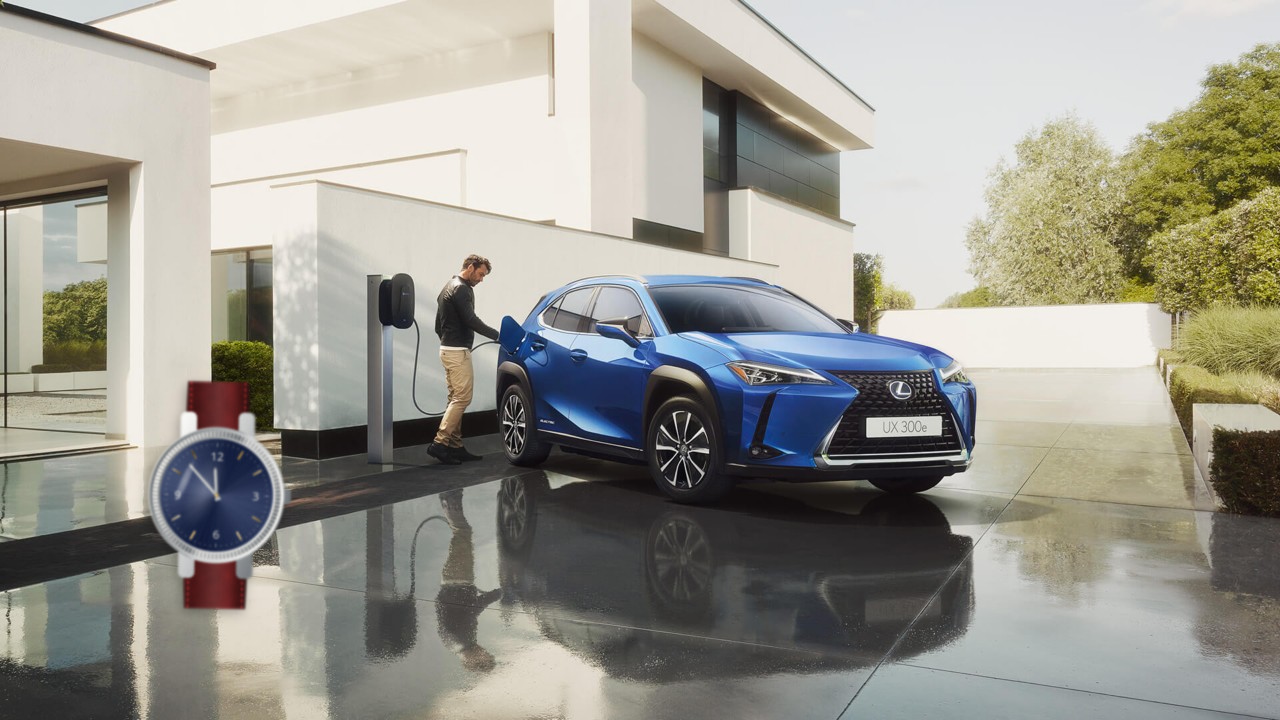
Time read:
11.53
